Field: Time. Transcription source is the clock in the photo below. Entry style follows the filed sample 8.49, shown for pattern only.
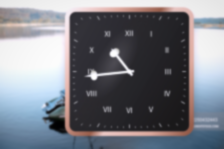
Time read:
10.44
